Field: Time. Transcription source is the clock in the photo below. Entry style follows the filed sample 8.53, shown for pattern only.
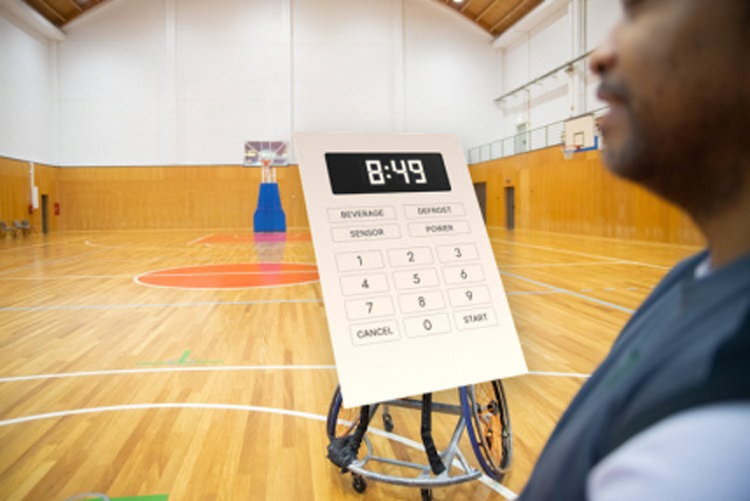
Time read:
8.49
